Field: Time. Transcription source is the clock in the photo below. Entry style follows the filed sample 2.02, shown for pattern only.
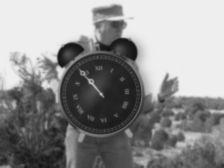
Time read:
10.54
